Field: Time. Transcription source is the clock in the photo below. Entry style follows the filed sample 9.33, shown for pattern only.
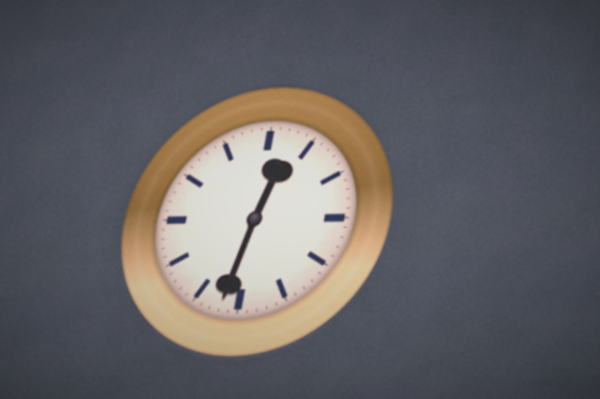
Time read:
12.32
